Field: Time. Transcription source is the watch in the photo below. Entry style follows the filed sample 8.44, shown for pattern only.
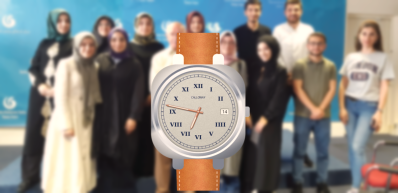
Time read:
6.47
